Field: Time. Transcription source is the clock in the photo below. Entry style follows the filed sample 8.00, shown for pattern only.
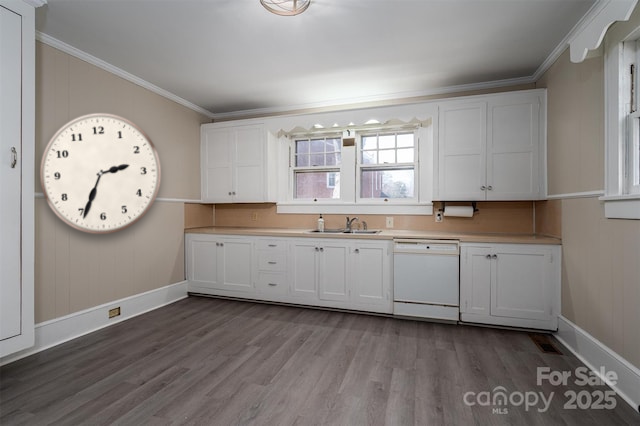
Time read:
2.34
